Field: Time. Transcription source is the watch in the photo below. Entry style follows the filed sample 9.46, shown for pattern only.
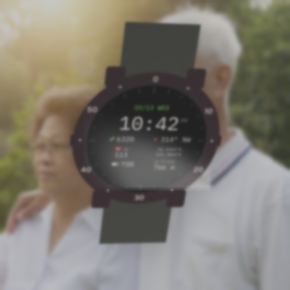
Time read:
10.42
